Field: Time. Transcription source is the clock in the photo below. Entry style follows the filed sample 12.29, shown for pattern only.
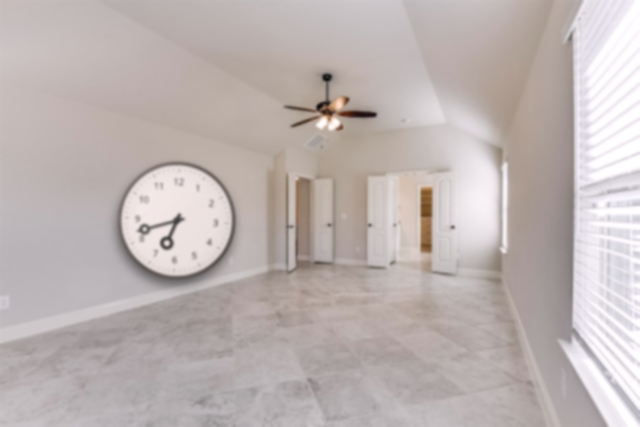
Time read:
6.42
